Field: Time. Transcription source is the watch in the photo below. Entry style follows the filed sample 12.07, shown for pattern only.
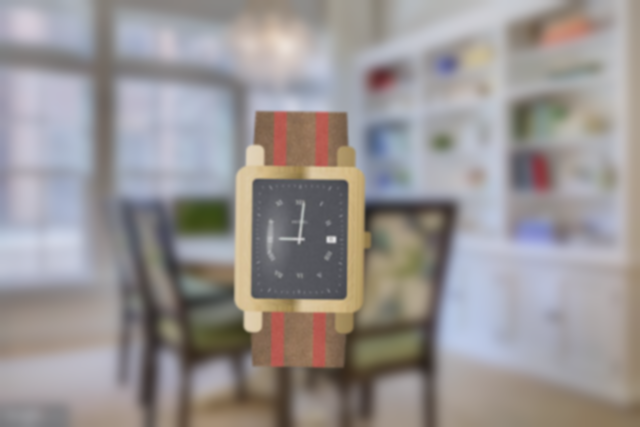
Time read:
9.01
